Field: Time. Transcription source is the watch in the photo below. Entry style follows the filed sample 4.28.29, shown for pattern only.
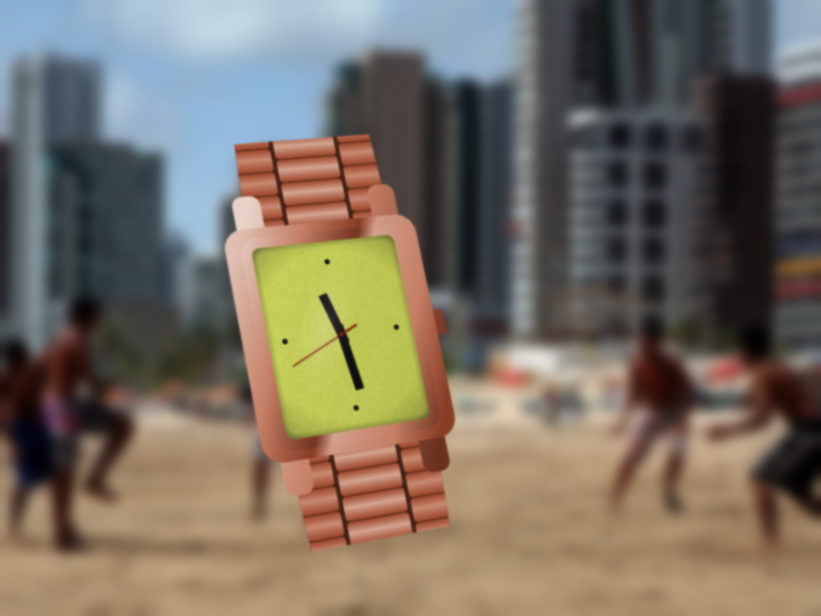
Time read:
11.28.41
